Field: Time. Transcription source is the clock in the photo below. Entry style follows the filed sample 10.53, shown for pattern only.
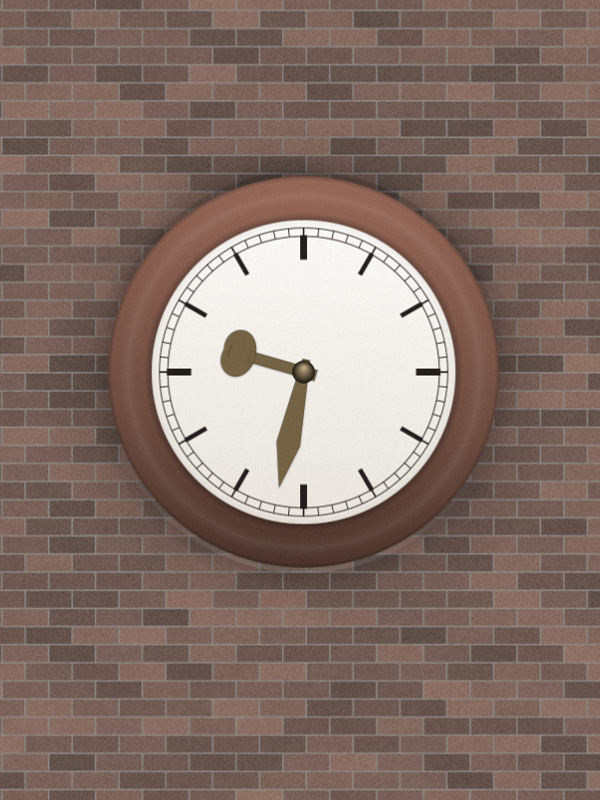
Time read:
9.32
